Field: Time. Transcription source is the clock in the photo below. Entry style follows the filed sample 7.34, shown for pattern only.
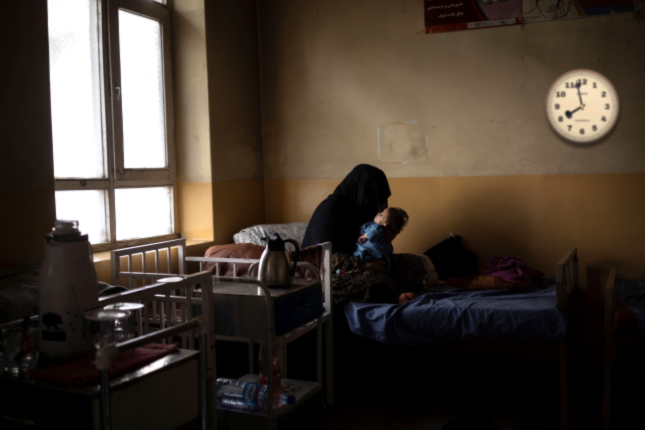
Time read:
7.58
